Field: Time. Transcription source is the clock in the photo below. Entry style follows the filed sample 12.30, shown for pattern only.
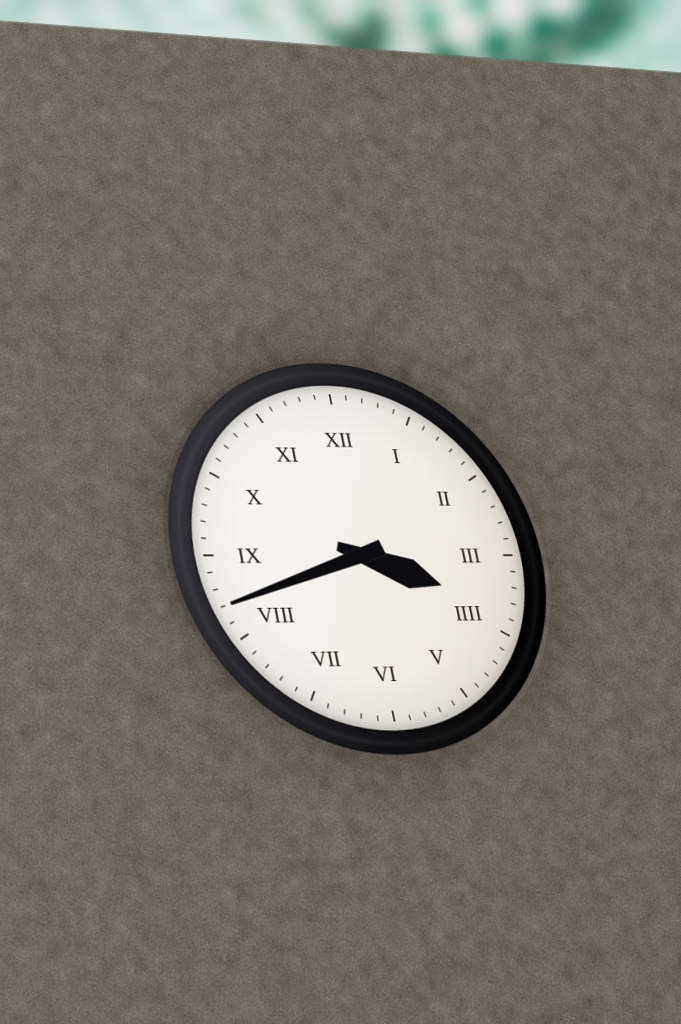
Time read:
3.42
